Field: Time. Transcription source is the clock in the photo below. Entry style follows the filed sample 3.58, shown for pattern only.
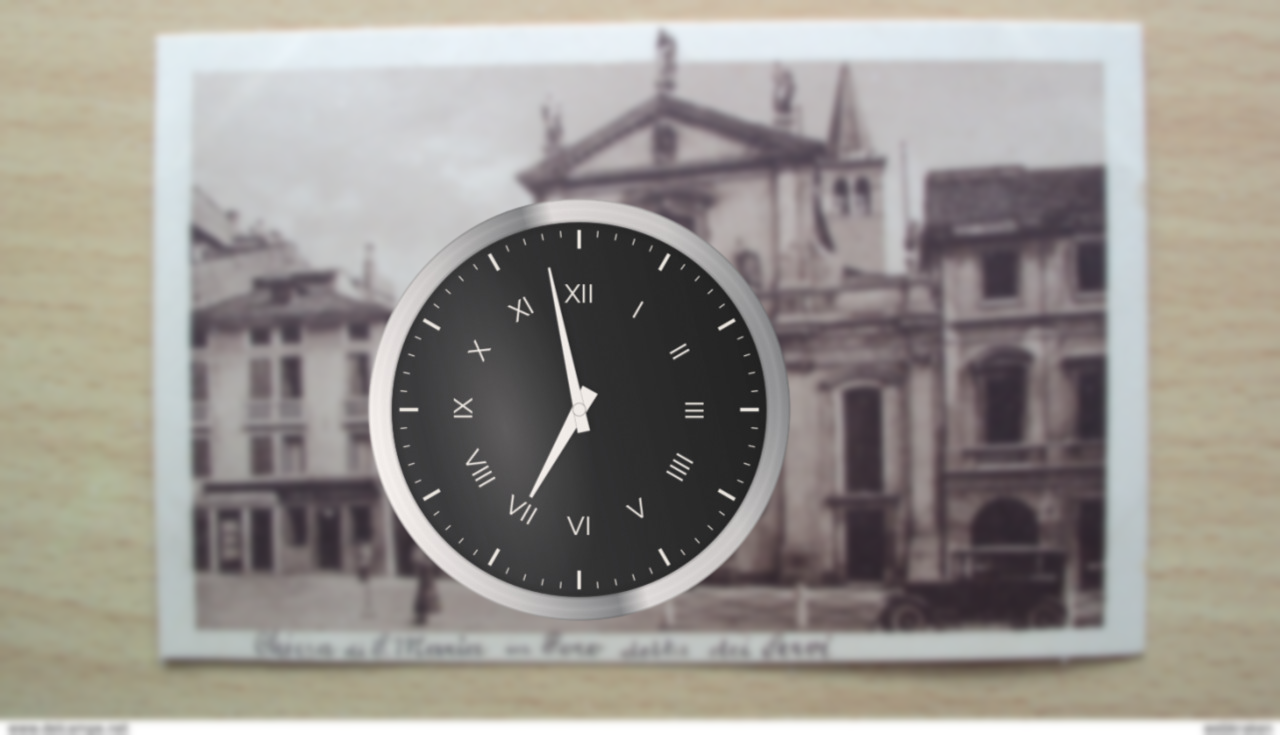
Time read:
6.58
